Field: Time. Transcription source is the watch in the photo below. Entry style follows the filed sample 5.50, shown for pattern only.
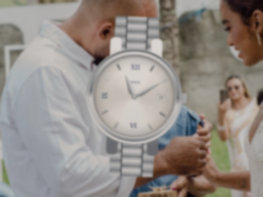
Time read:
11.10
